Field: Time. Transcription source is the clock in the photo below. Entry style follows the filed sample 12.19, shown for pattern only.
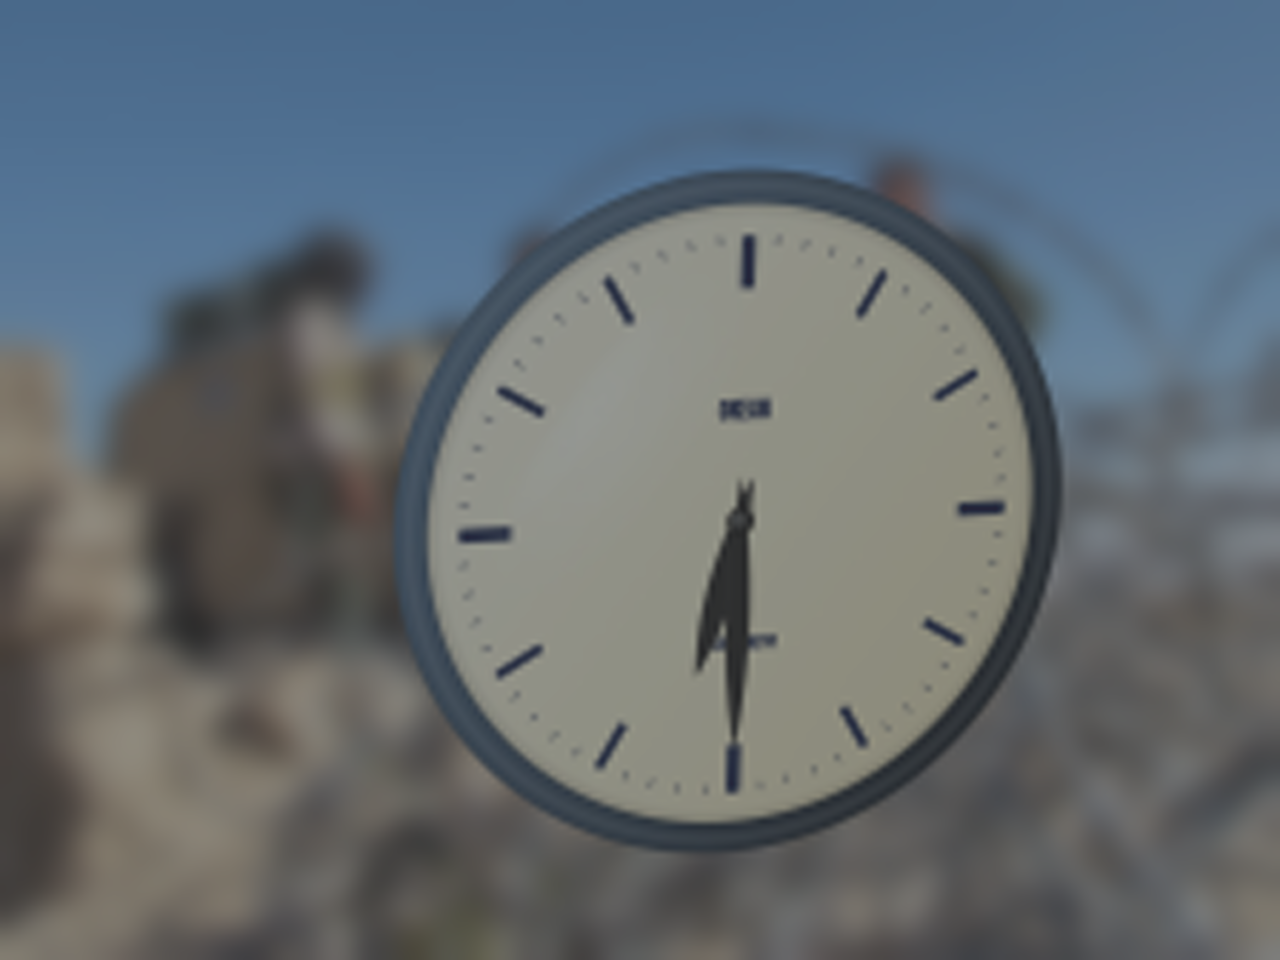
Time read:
6.30
